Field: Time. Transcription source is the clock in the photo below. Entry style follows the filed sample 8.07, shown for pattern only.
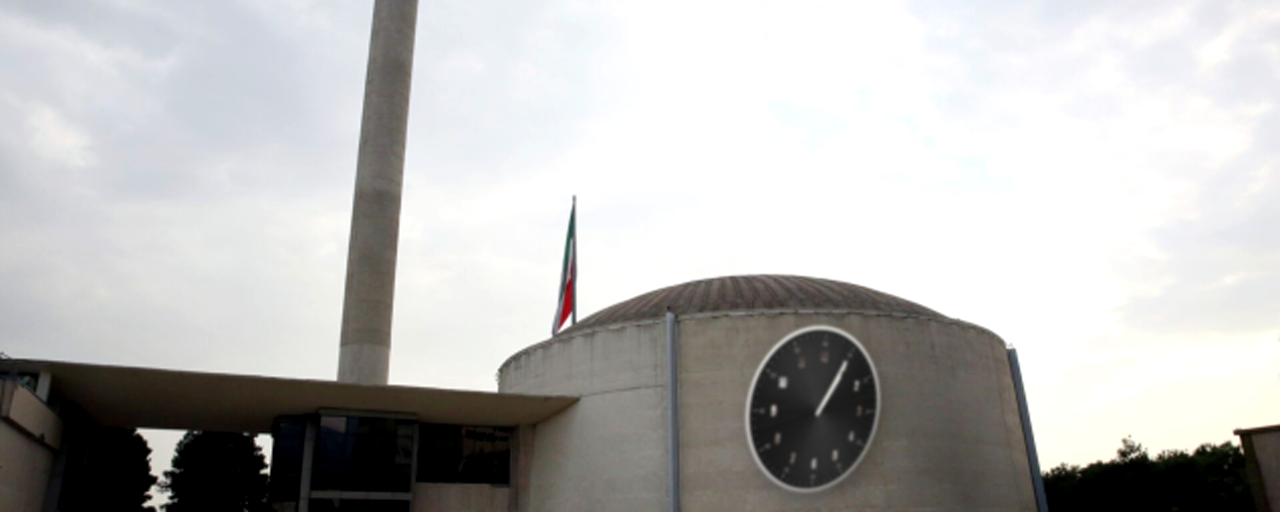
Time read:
1.05
